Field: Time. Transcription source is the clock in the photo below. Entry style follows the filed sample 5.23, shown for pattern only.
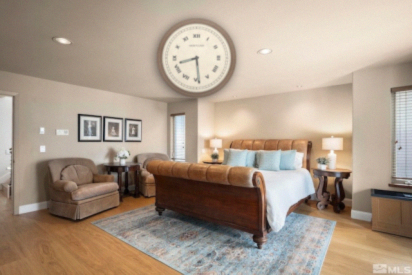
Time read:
8.29
